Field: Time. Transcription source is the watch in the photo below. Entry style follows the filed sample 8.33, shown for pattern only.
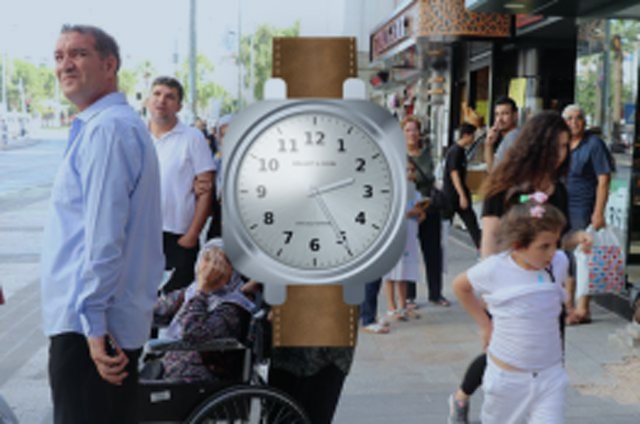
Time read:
2.25
